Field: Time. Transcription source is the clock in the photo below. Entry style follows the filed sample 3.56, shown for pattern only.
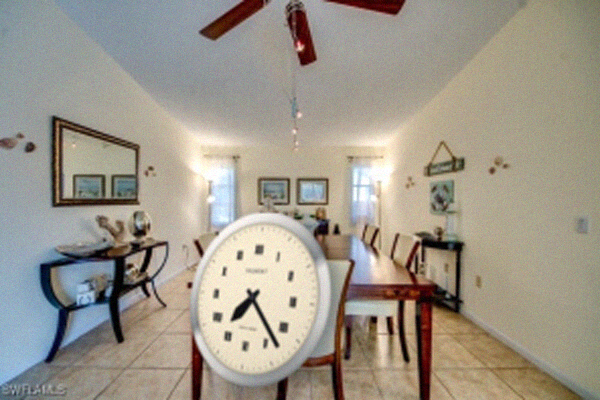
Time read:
7.23
